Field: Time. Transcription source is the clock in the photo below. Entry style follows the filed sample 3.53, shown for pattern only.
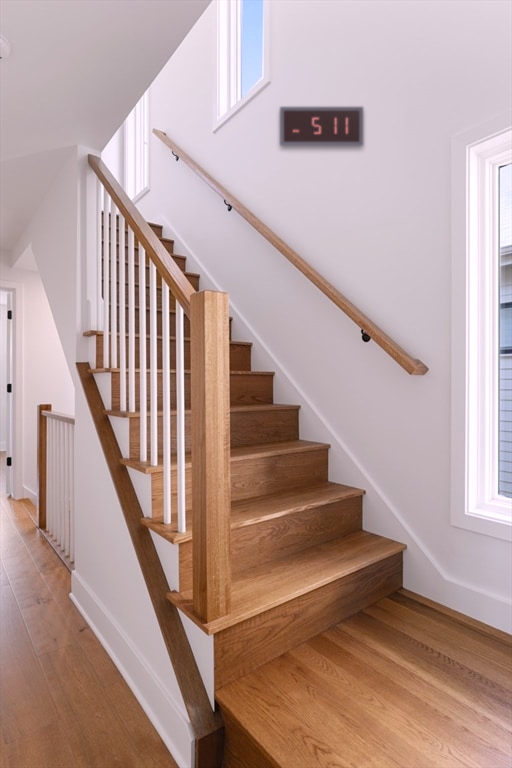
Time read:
5.11
